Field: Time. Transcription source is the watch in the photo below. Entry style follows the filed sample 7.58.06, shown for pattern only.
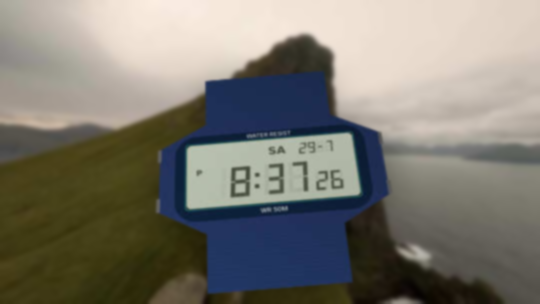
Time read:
8.37.26
